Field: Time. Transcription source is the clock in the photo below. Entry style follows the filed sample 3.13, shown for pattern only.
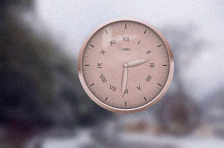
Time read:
2.31
